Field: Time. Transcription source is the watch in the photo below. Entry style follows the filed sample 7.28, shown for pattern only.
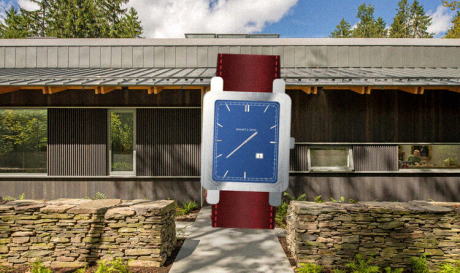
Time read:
1.38
